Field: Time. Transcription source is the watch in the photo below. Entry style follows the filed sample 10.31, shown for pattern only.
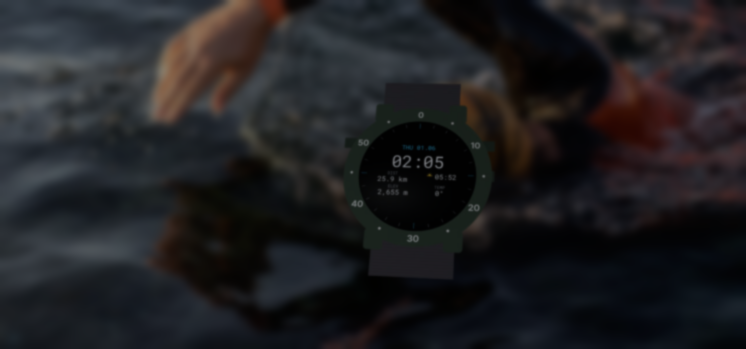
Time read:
2.05
